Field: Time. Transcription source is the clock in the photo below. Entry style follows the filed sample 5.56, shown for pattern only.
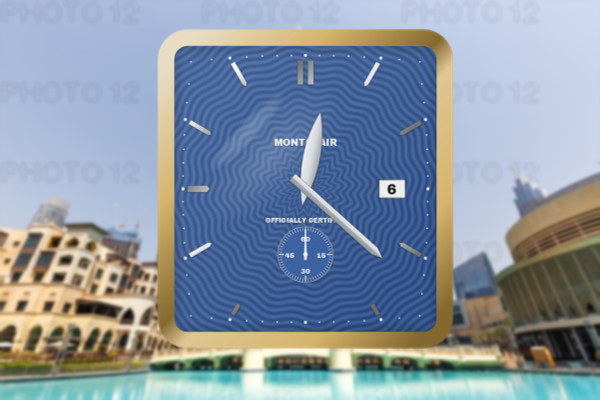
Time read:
12.22
